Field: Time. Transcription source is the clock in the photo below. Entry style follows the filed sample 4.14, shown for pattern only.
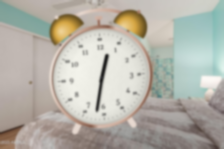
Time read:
12.32
